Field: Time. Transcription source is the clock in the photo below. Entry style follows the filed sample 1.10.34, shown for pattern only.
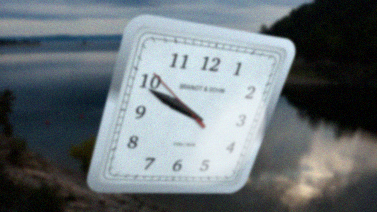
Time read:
9.48.51
